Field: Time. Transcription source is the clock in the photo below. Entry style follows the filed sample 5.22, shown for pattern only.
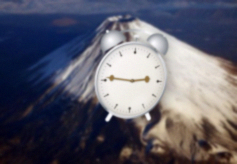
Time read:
2.46
